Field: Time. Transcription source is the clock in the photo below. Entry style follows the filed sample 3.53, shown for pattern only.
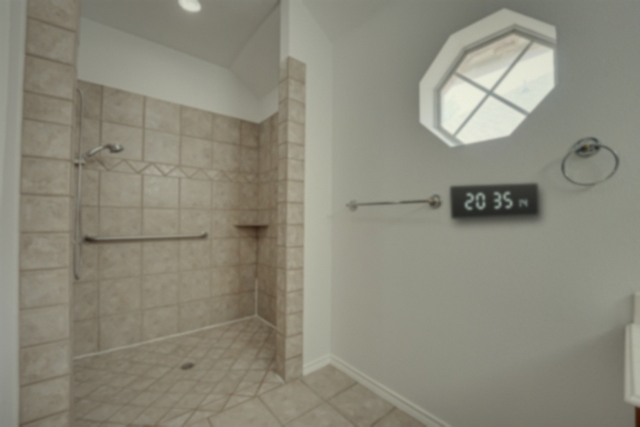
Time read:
20.35
